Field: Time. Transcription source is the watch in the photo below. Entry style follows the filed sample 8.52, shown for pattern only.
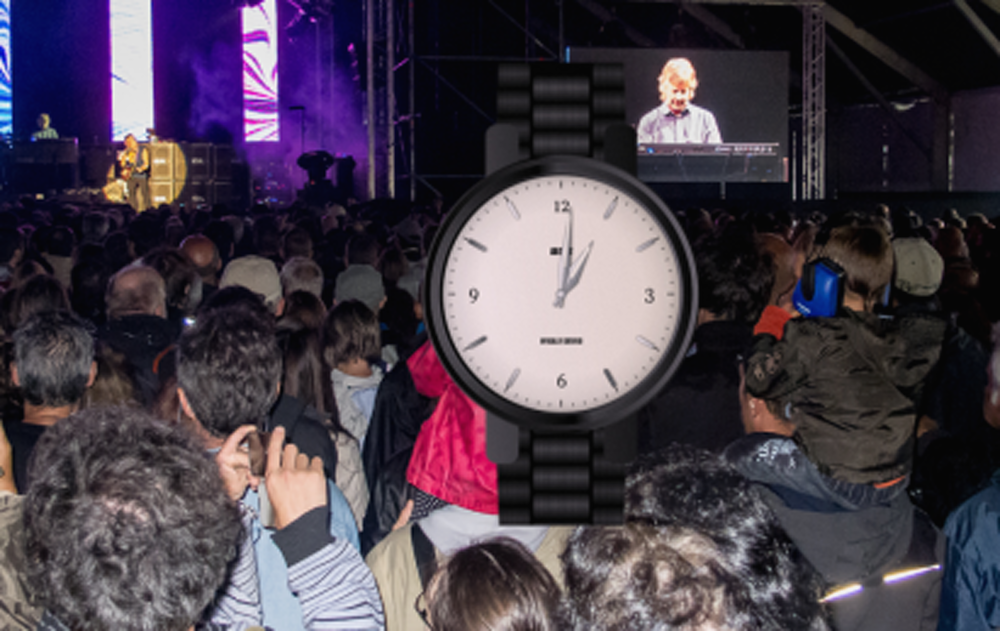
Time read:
1.01
